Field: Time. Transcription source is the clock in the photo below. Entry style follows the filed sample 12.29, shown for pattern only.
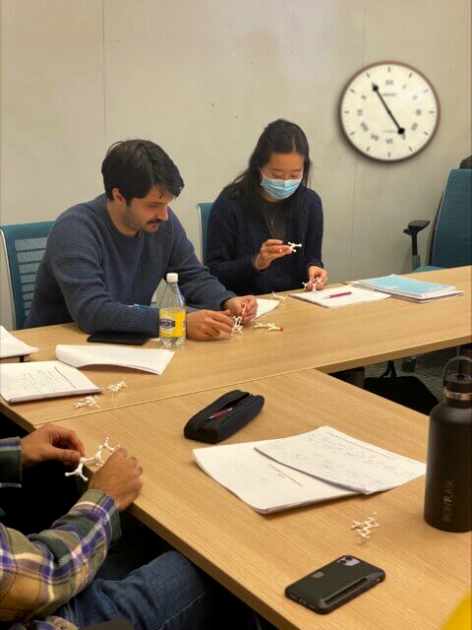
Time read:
4.55
